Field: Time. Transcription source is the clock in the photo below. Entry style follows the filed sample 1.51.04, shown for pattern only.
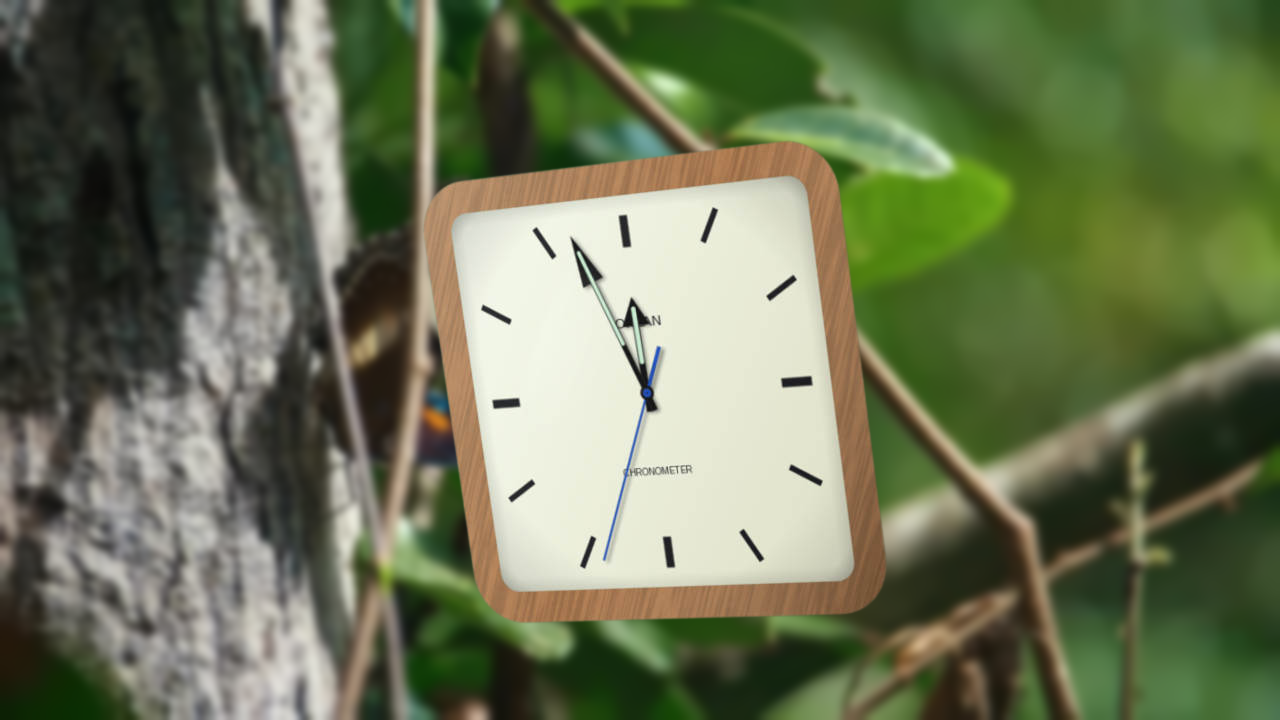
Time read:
11.56.34
